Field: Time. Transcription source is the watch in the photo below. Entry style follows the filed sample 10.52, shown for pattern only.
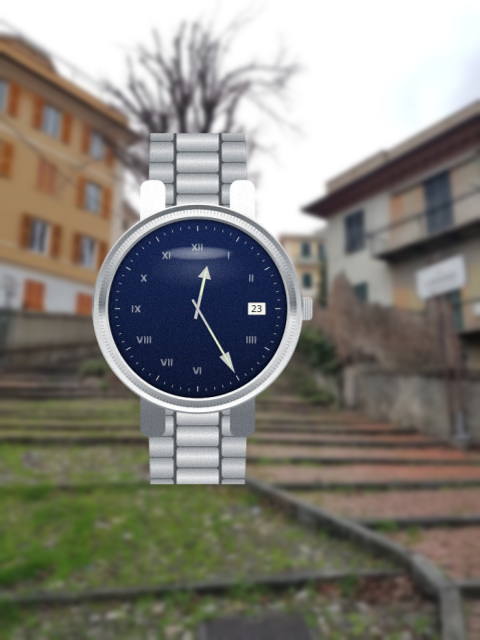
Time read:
12.25
